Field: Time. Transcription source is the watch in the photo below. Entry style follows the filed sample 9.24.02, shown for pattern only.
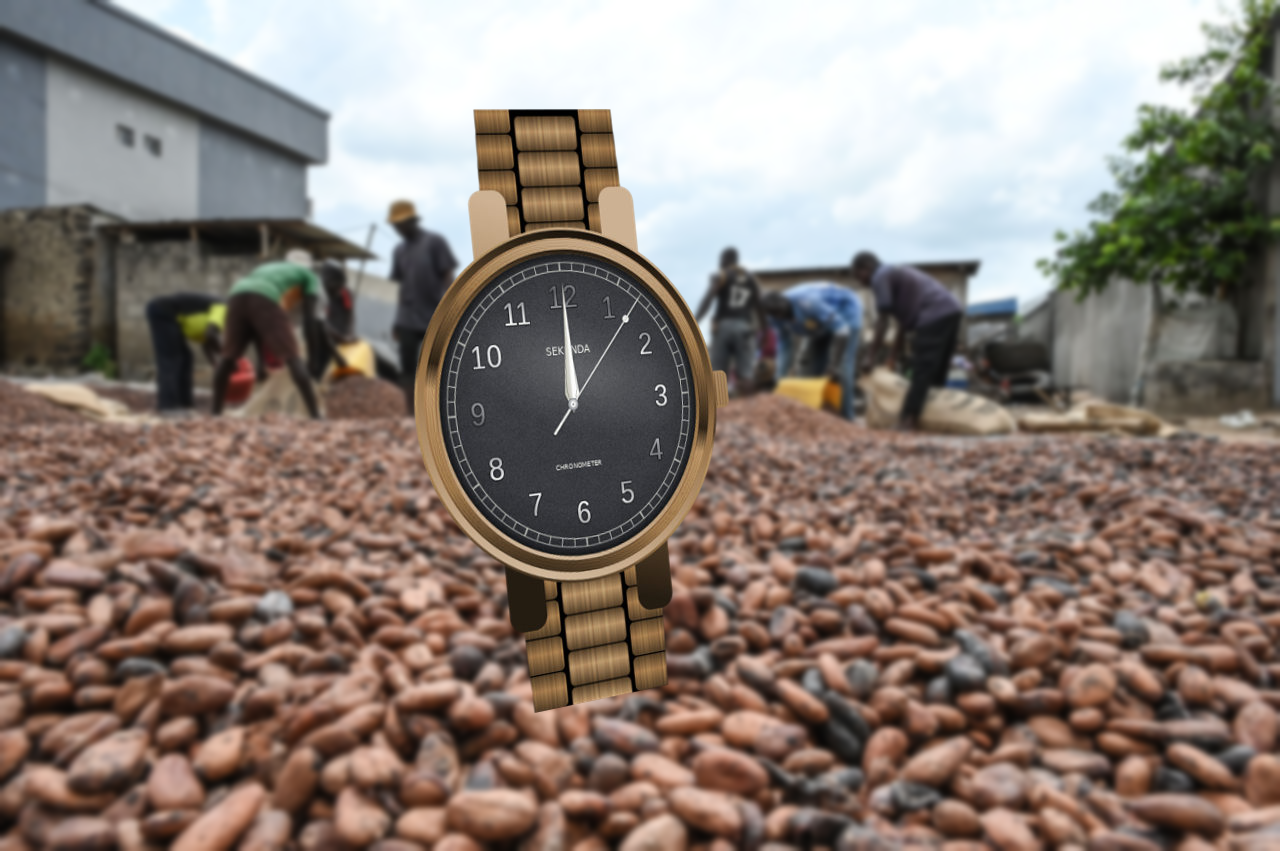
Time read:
12.00.07
